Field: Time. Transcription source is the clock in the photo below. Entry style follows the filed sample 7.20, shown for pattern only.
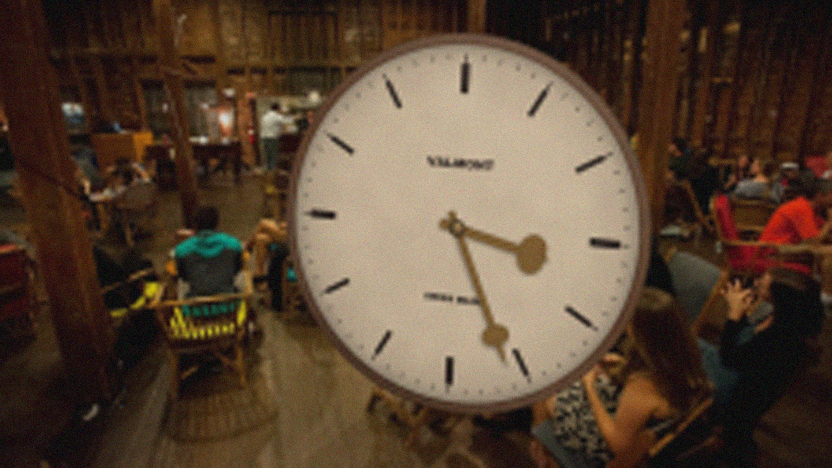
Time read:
3.26
